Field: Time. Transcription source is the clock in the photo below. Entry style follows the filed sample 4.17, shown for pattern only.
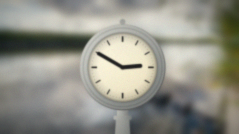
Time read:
2.50
